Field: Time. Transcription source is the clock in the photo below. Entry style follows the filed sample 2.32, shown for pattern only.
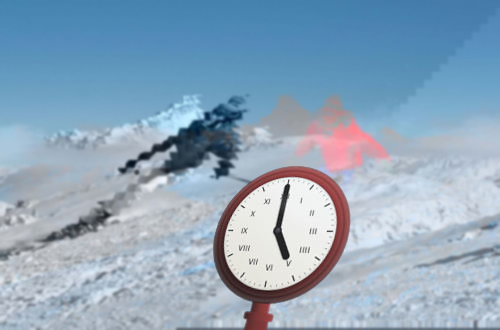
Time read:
5.00
